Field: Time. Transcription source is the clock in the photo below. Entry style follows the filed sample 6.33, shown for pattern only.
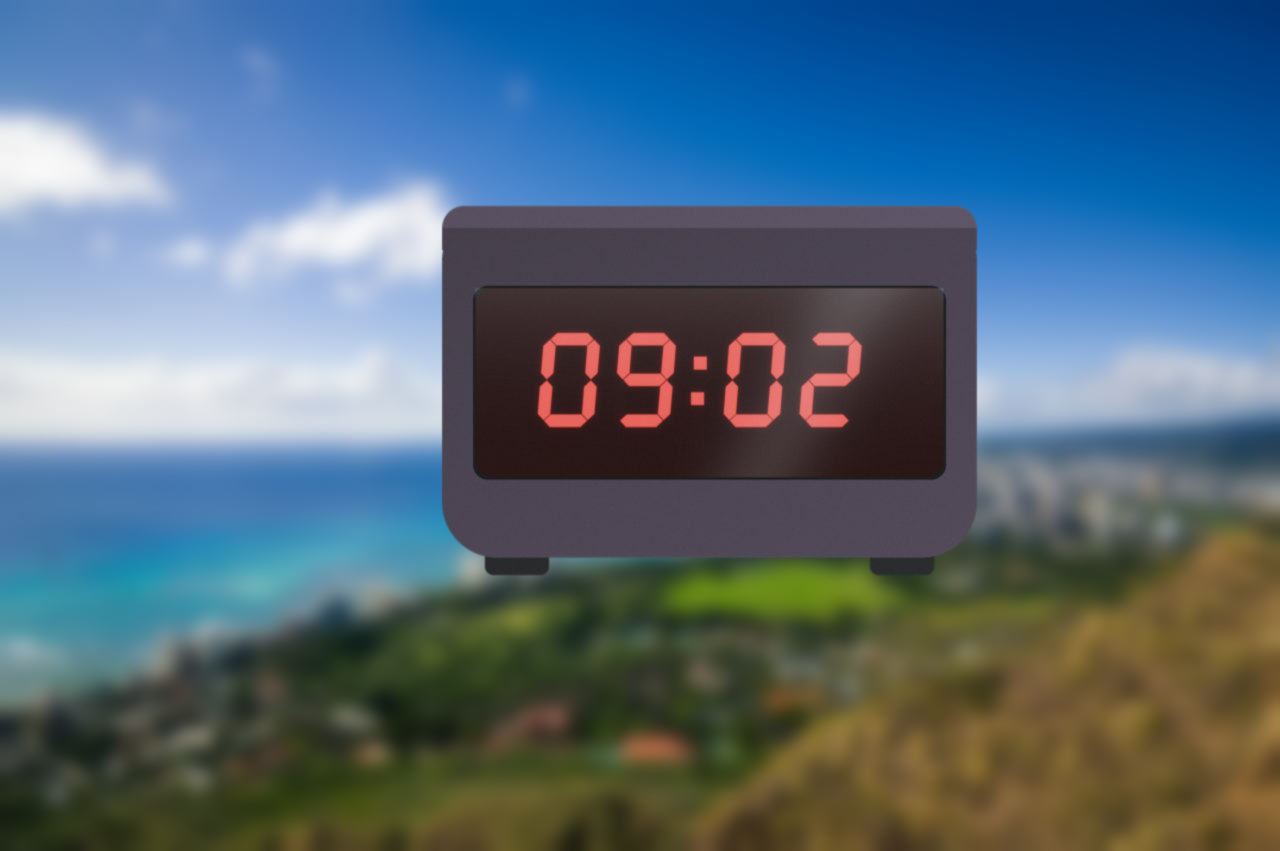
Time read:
9.02
